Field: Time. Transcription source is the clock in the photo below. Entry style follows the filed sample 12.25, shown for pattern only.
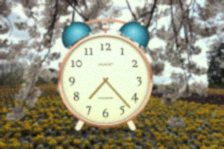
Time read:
7.23
